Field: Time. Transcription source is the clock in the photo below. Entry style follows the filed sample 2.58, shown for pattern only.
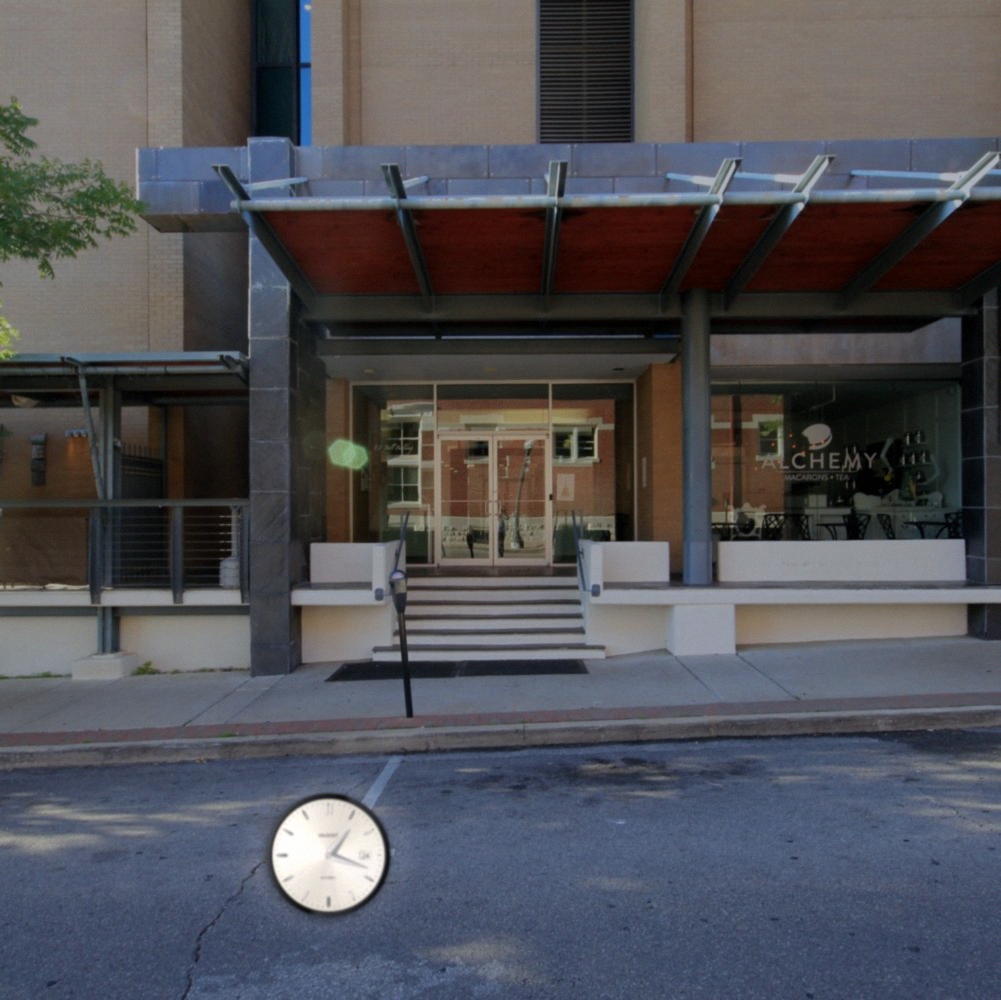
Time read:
1.18
